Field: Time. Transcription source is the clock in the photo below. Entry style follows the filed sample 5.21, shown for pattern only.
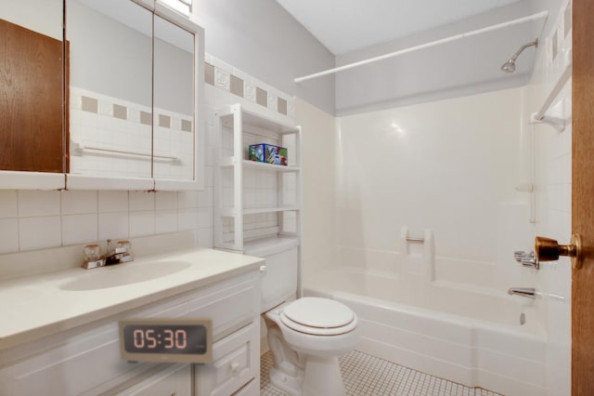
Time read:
5.30
